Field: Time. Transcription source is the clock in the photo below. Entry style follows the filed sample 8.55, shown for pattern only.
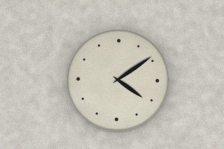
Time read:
4.09
